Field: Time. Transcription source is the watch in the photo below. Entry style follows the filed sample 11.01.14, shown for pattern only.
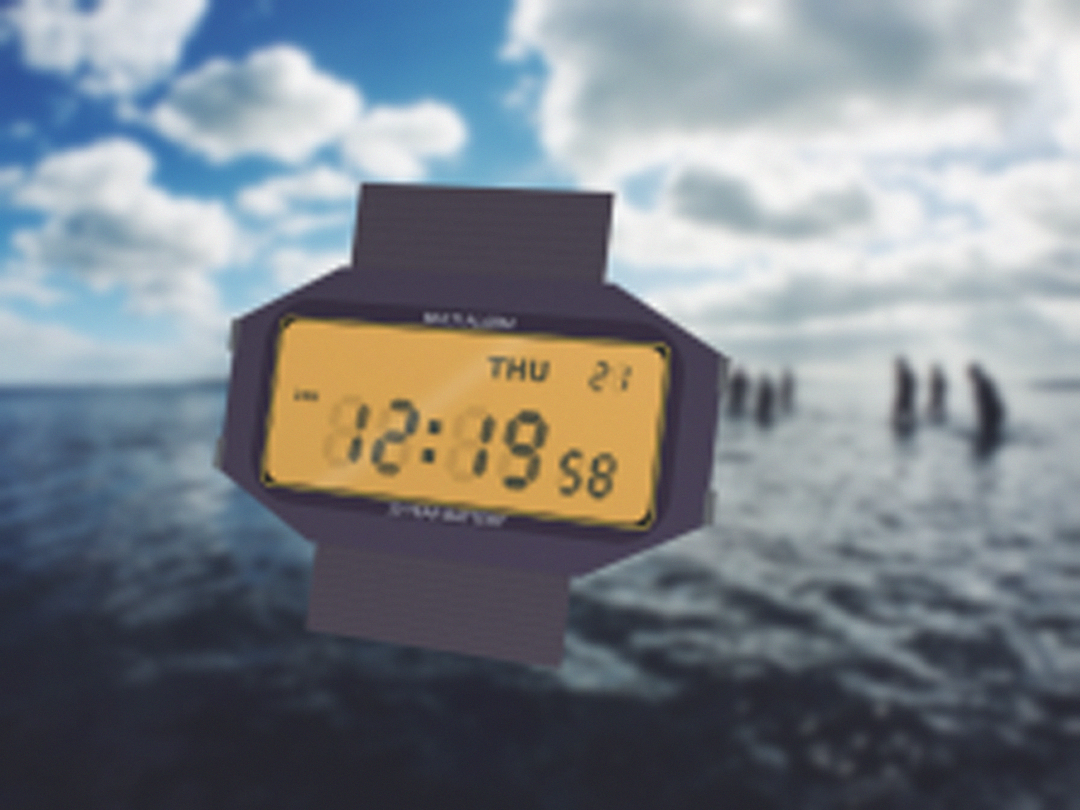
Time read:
12.19.58
